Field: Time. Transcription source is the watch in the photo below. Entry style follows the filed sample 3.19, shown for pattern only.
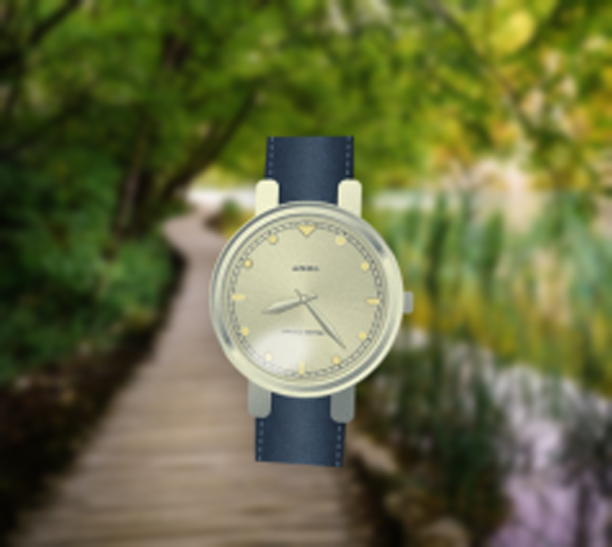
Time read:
8.23
